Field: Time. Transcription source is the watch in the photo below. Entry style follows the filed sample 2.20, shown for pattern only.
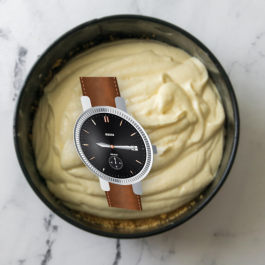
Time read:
9.15
